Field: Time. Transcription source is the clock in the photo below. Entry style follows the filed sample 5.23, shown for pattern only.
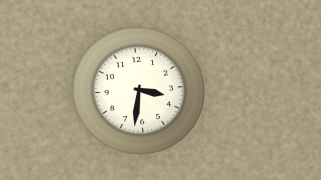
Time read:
3.32
